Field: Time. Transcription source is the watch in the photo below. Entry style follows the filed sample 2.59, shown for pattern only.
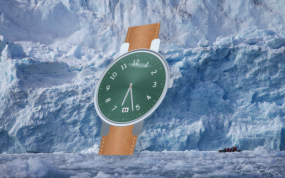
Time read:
6.27
